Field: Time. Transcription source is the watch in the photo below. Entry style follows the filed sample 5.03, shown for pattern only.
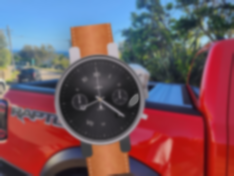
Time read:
8.22
